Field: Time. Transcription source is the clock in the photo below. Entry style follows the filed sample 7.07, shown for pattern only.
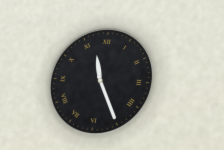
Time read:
11.25
